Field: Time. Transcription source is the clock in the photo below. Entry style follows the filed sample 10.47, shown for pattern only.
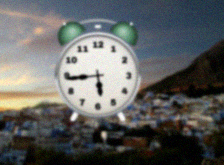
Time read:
5.44
